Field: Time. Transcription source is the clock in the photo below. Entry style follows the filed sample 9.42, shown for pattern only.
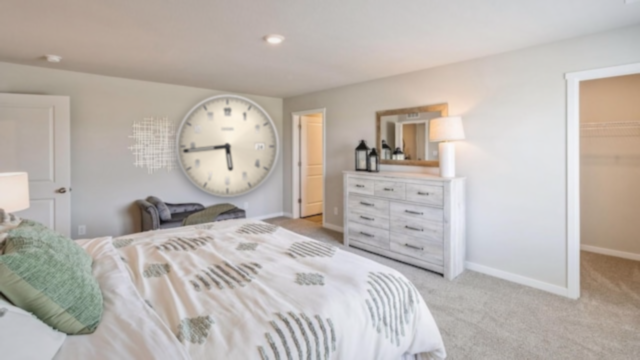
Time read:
5.44
